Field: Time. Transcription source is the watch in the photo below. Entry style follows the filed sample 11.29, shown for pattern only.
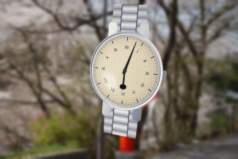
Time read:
6.03
